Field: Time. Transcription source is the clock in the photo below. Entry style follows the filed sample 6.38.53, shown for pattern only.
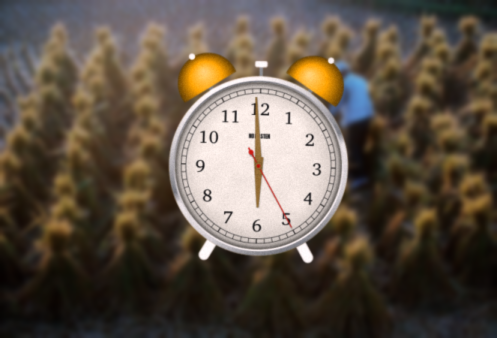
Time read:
5.59.25
